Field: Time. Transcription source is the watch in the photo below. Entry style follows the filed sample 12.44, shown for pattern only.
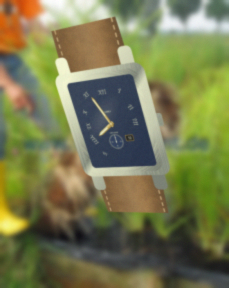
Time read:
7.56
